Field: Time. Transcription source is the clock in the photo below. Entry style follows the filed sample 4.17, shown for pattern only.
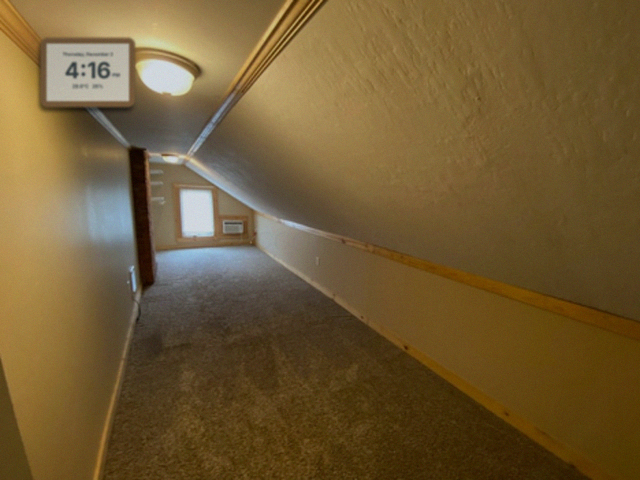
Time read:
4.16
